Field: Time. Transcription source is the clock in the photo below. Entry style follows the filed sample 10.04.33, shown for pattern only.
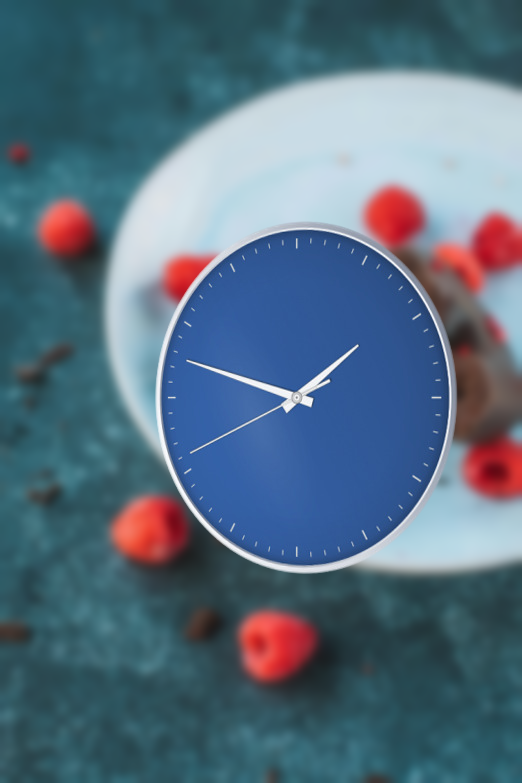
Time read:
1.47.41
